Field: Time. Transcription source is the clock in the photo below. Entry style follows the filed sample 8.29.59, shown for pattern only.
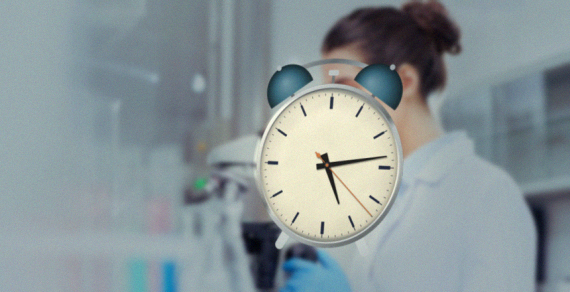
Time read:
5.13.22
